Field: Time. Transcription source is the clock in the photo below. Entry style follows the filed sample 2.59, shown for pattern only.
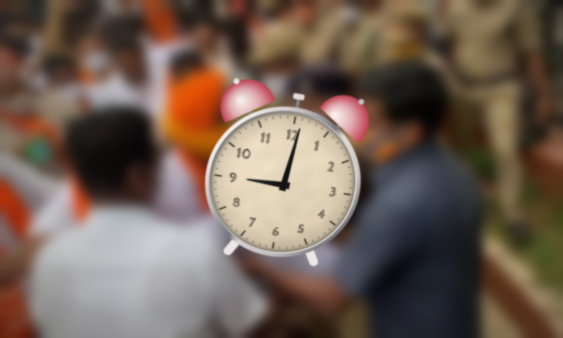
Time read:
9.01
